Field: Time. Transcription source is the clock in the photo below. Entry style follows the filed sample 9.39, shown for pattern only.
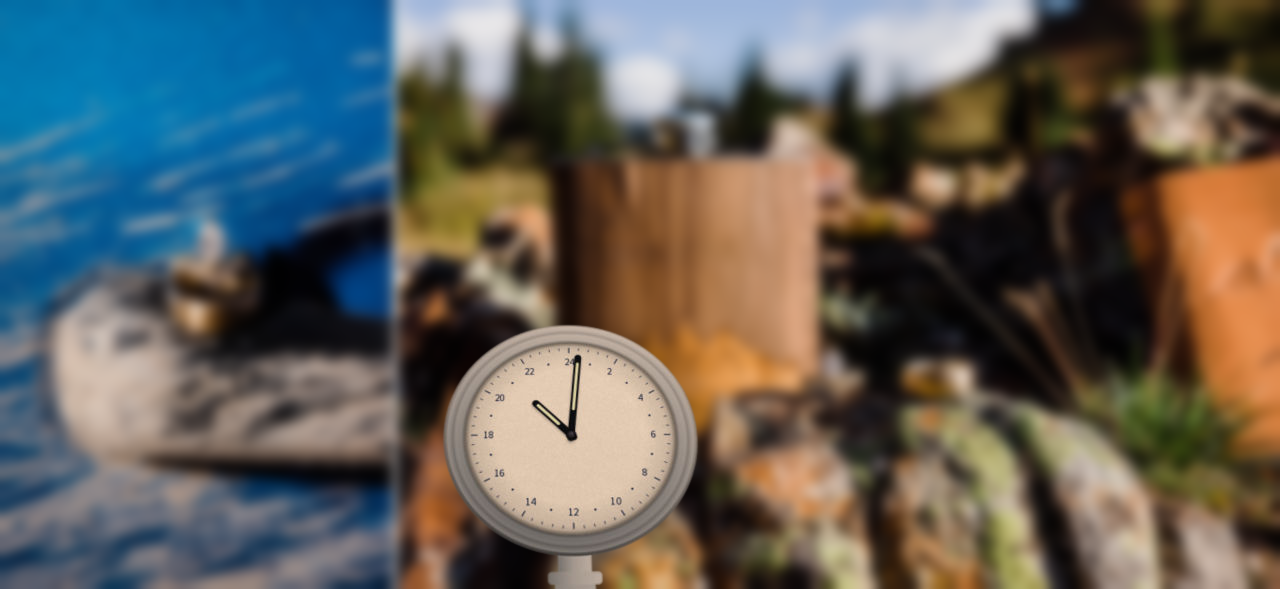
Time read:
21.01
